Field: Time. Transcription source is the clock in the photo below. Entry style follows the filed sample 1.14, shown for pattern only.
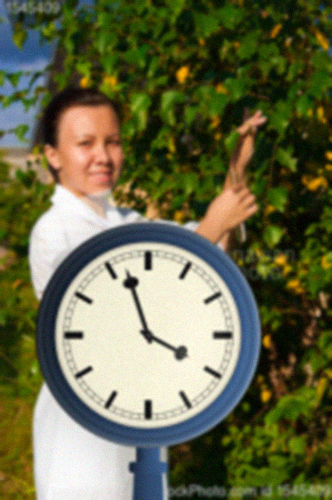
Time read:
3.57
